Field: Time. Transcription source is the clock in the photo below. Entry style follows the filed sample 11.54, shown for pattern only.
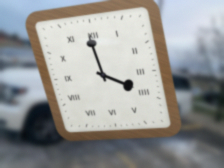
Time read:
3.59
